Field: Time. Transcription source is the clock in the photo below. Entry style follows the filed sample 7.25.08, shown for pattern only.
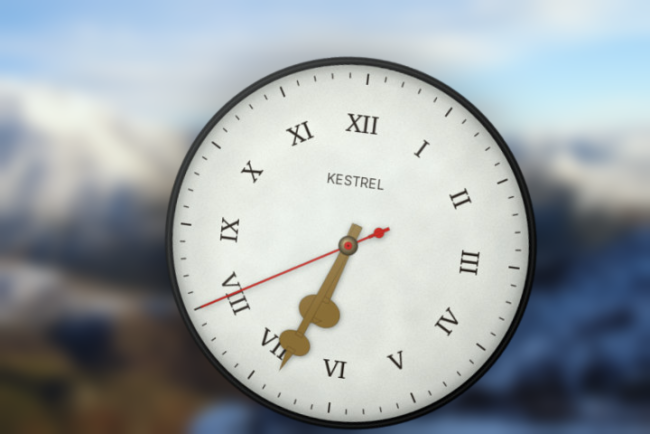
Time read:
6.33.40
